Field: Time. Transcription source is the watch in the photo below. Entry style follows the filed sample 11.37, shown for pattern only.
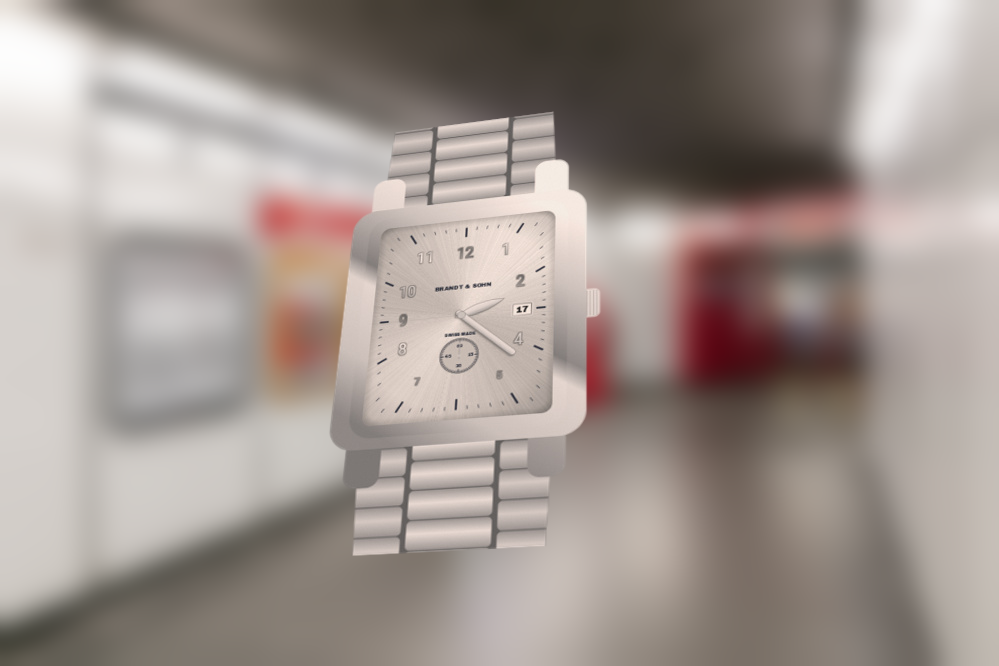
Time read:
2.22
